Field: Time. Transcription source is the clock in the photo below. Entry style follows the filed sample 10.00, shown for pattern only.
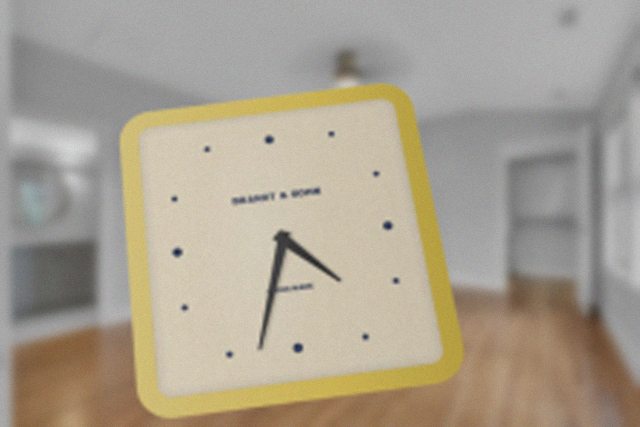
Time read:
4.33
